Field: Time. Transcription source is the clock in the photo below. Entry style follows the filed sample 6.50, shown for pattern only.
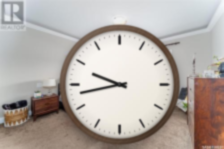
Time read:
9.43
